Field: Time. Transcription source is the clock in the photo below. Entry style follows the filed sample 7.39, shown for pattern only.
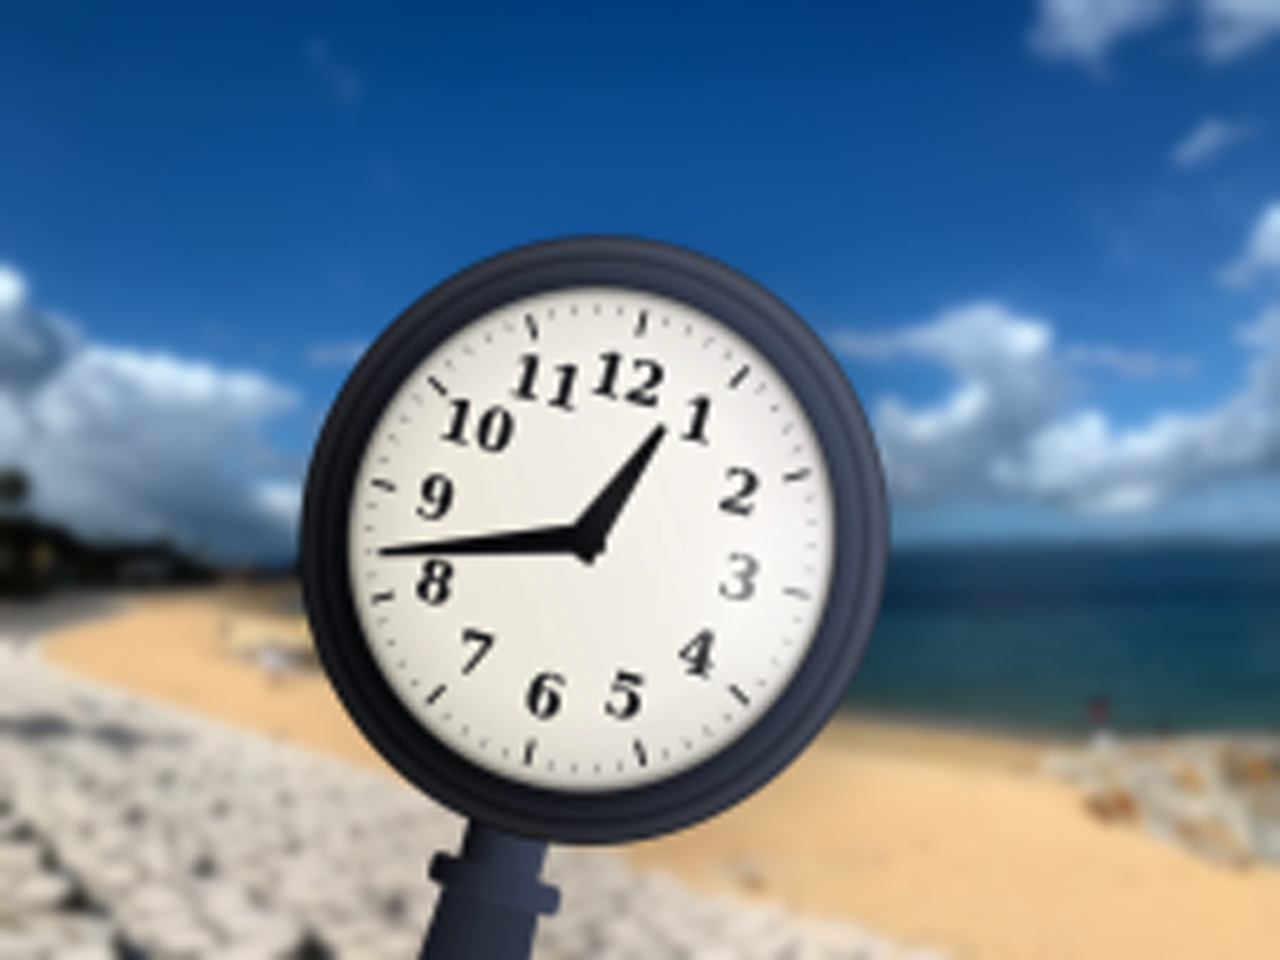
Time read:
12.42
